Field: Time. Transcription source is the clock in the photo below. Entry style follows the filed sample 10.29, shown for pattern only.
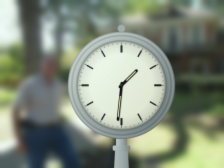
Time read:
1.31
